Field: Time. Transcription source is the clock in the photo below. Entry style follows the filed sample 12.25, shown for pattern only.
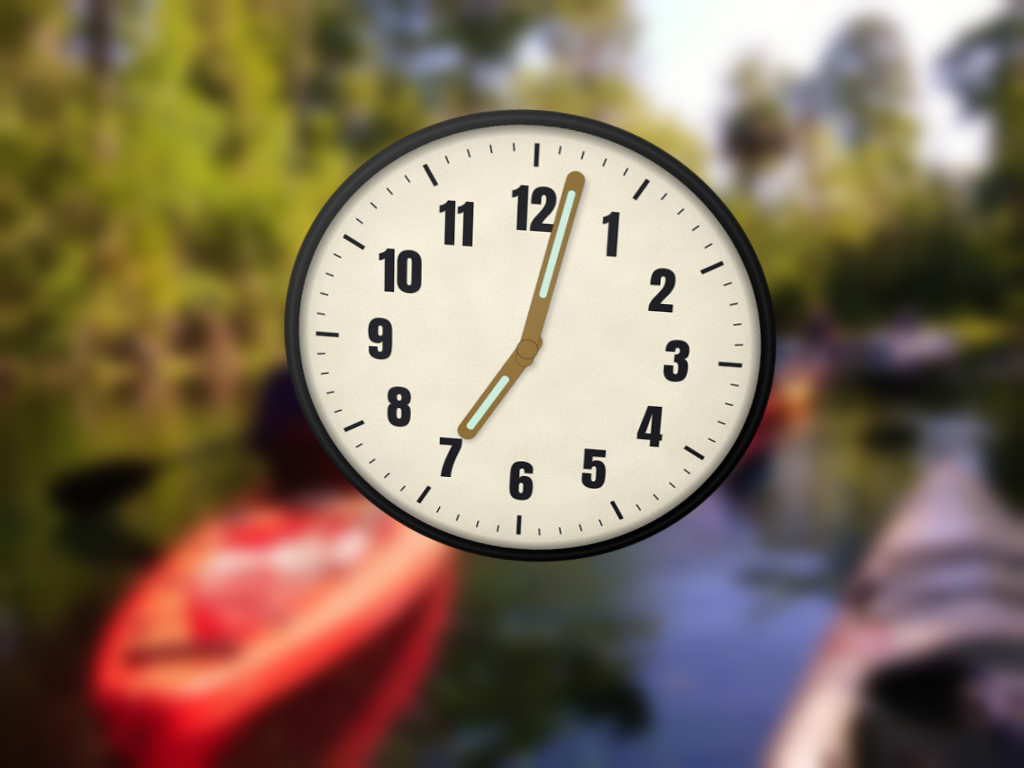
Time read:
7.02
